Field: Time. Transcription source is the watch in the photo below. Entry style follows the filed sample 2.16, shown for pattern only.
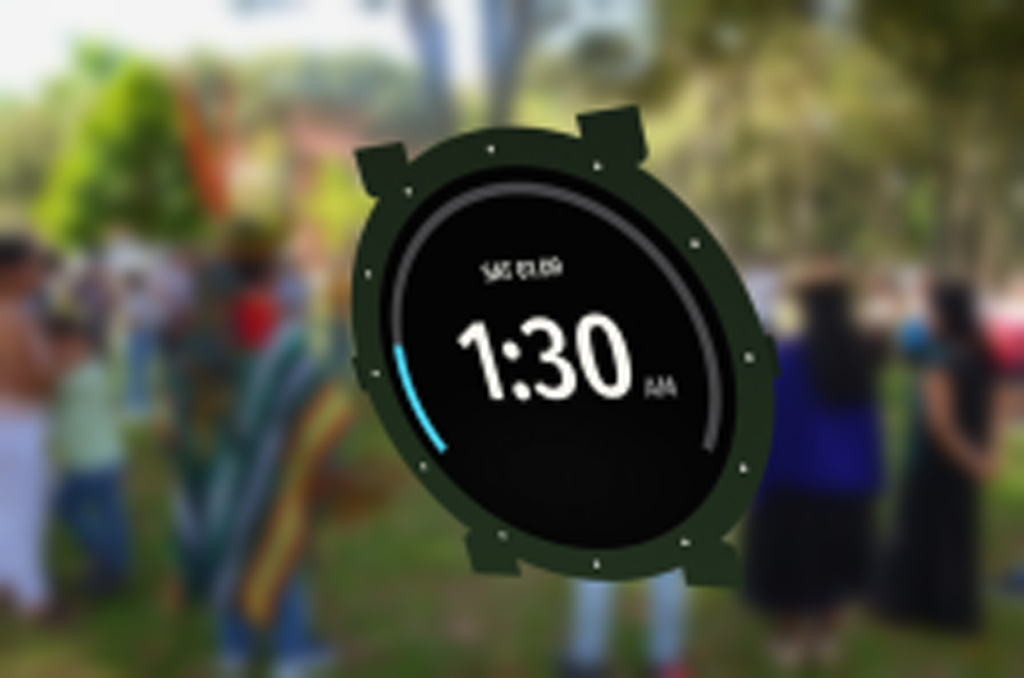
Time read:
1.30
